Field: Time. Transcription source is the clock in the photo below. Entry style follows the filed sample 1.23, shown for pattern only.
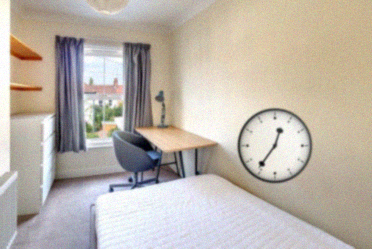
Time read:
12.36
